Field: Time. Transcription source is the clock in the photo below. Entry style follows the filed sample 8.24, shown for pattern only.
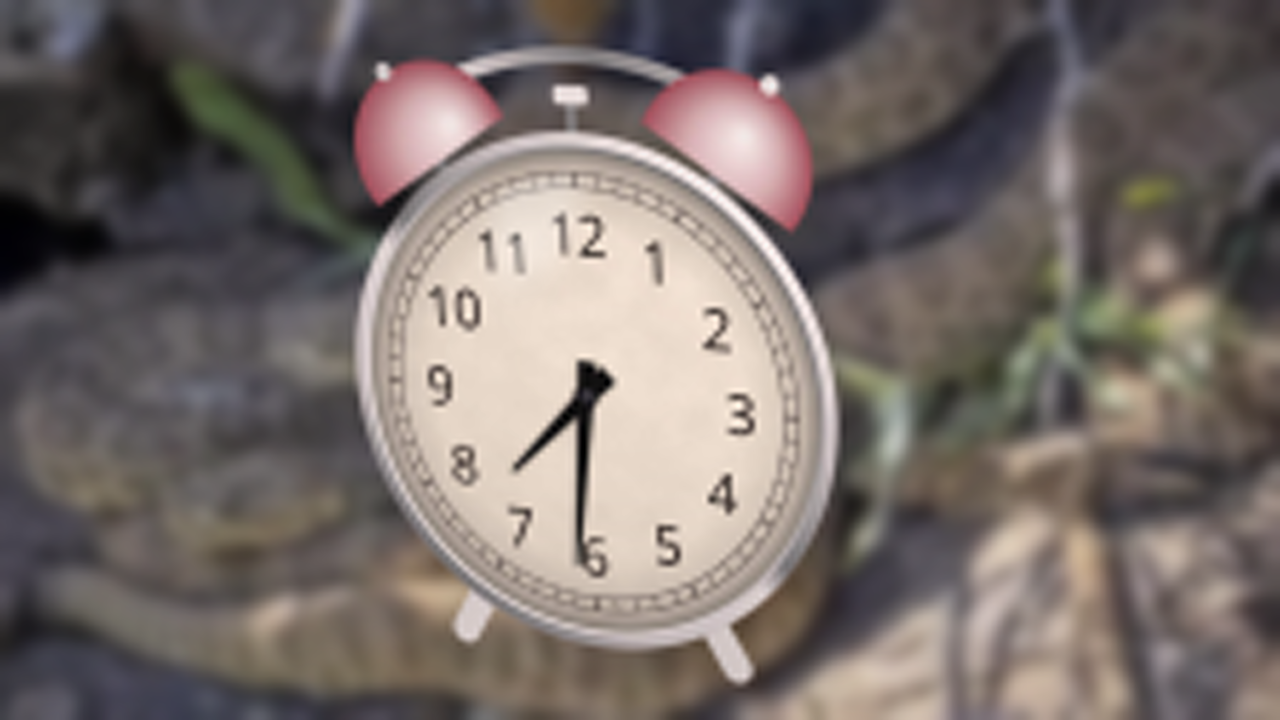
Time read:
7.31
